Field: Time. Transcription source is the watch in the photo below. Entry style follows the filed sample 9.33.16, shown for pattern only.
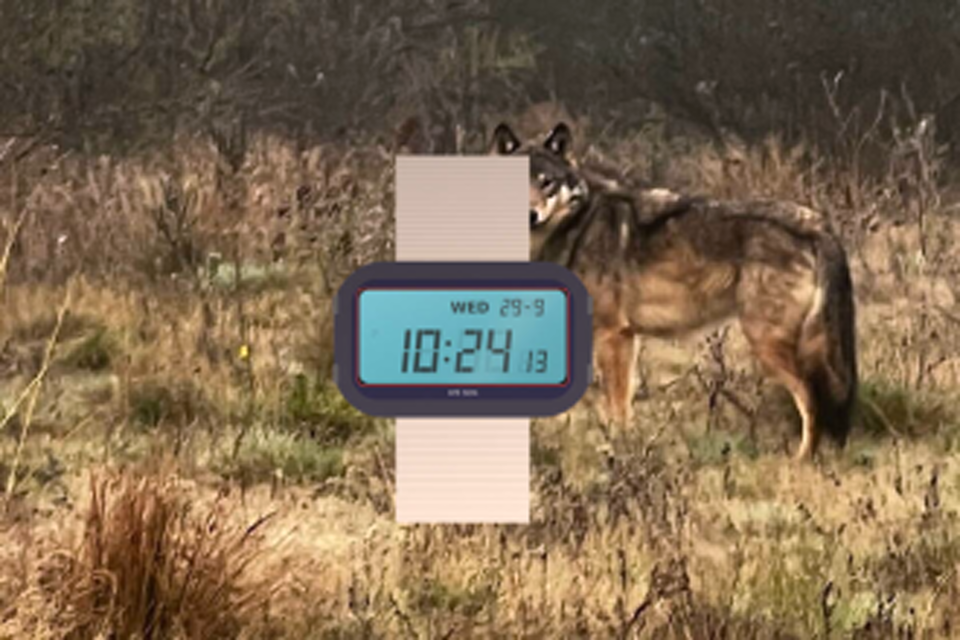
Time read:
10.24.13
